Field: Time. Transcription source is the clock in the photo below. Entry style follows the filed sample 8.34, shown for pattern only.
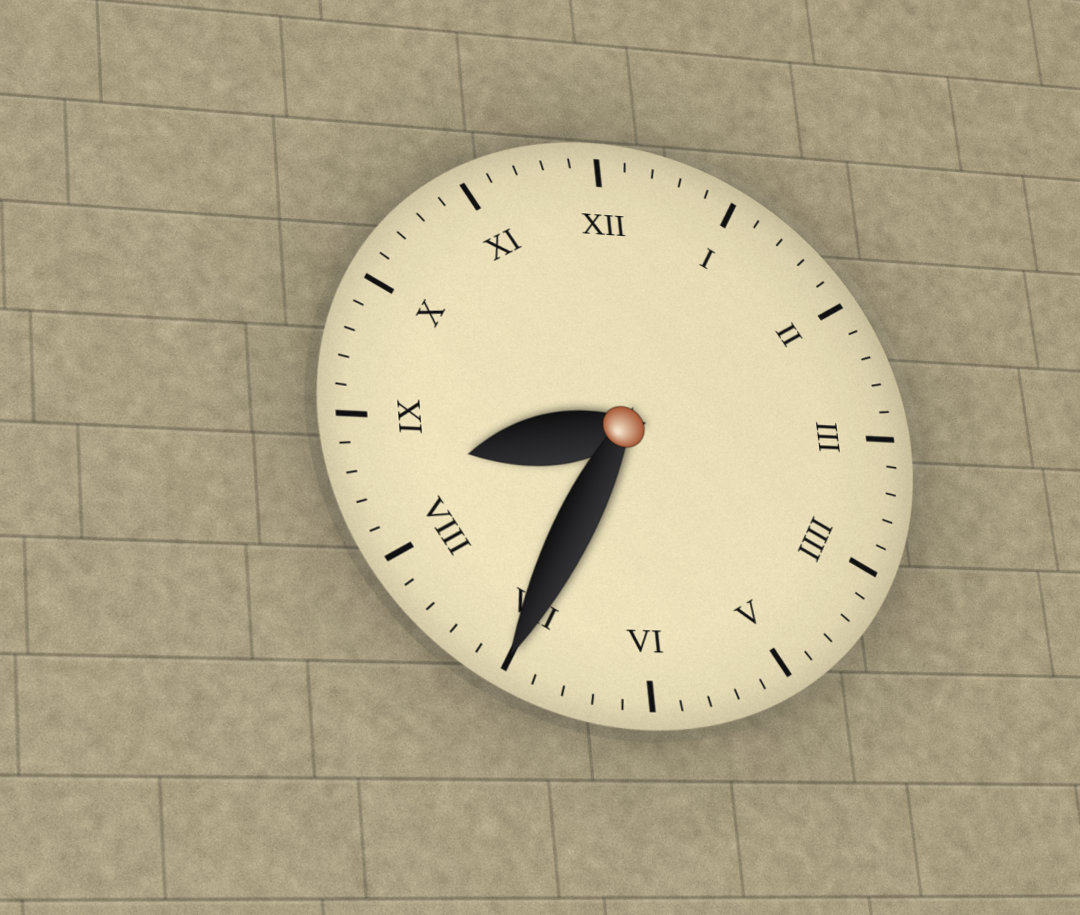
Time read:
8.35
